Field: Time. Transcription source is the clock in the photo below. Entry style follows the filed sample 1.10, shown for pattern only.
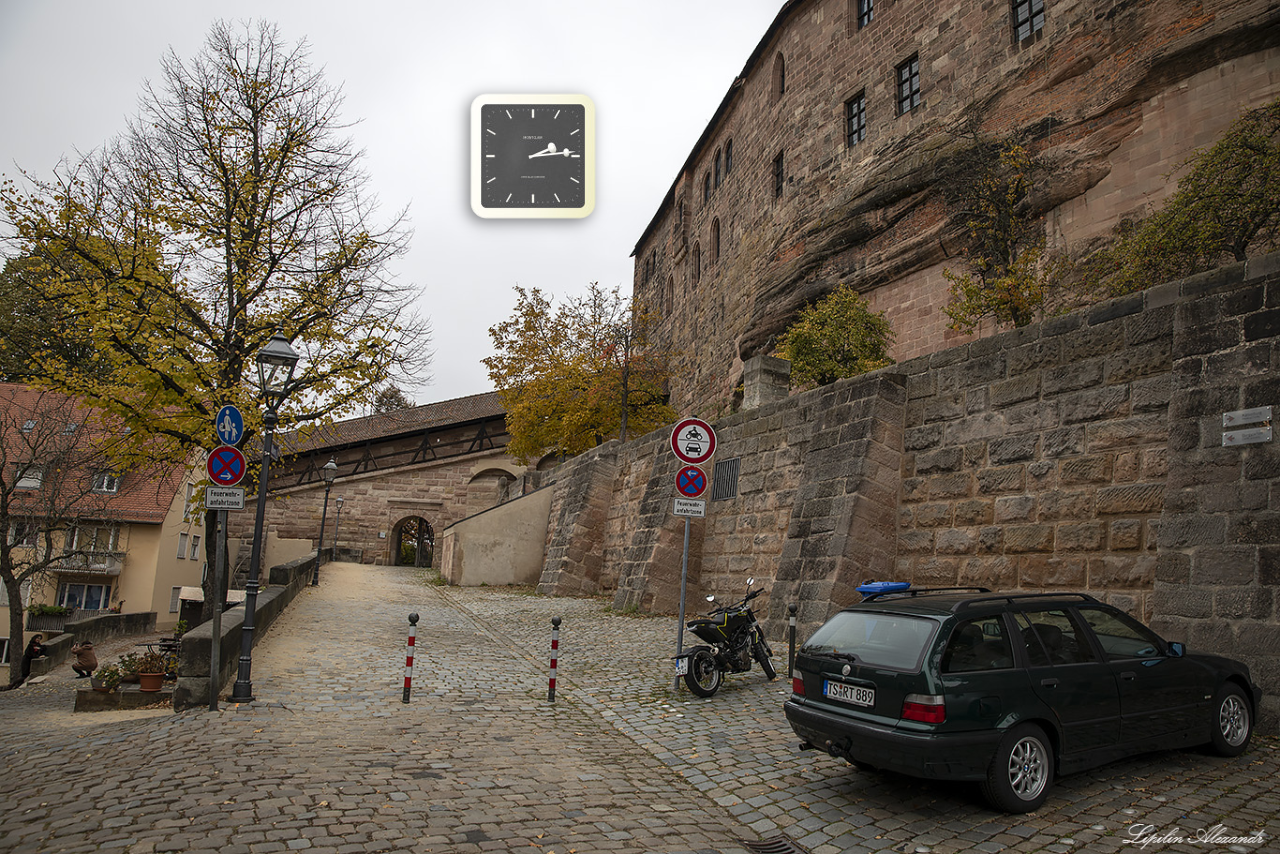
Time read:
2.14
